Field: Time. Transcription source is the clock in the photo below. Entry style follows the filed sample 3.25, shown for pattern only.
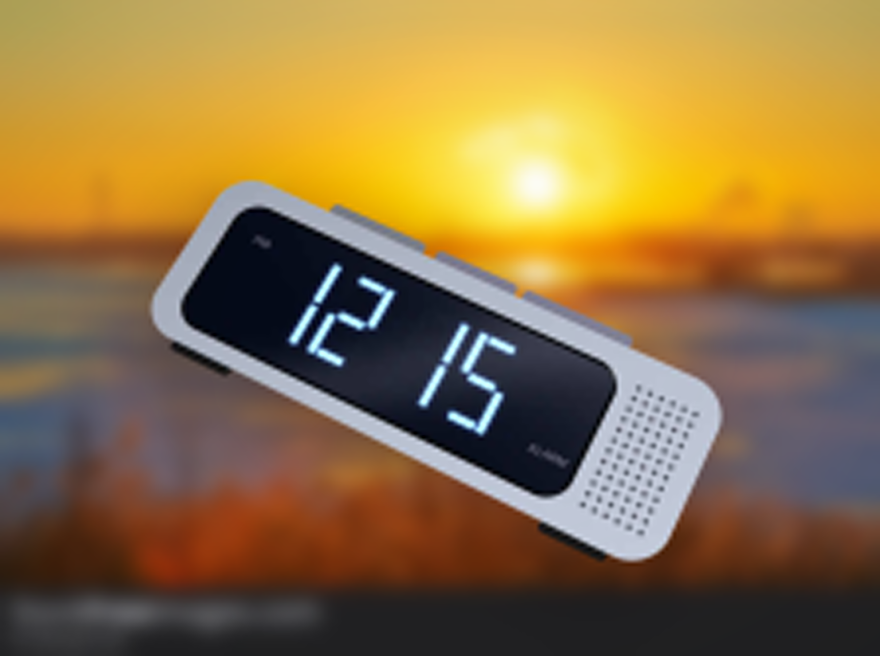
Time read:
12.15
